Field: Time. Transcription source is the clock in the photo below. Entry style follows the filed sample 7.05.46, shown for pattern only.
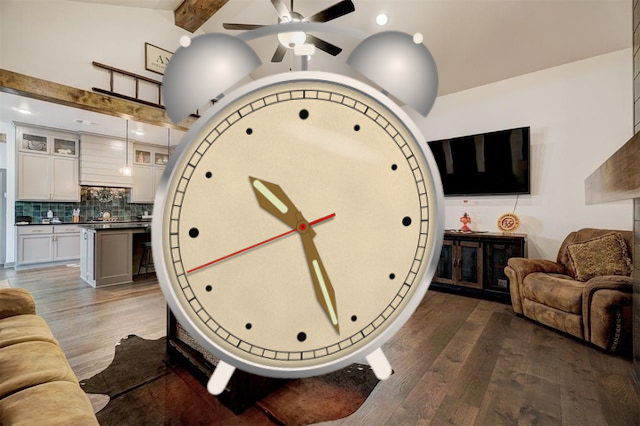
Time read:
10.26.42
